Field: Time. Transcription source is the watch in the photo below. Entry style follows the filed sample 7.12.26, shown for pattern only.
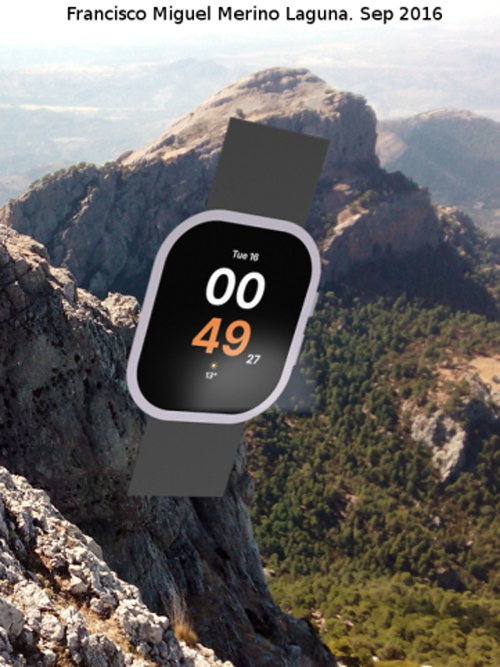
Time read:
0.49.27
